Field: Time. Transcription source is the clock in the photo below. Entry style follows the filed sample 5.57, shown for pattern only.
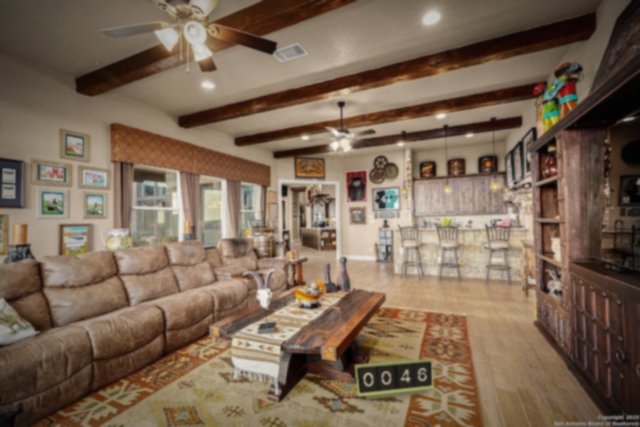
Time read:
0.46
